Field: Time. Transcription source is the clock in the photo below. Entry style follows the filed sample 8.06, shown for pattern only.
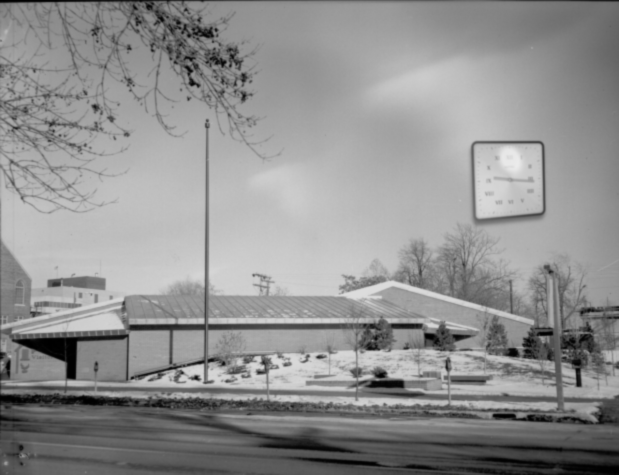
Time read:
9.16
